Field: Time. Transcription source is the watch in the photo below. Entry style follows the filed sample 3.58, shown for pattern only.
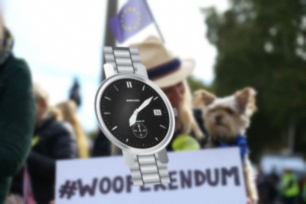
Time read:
7.09
